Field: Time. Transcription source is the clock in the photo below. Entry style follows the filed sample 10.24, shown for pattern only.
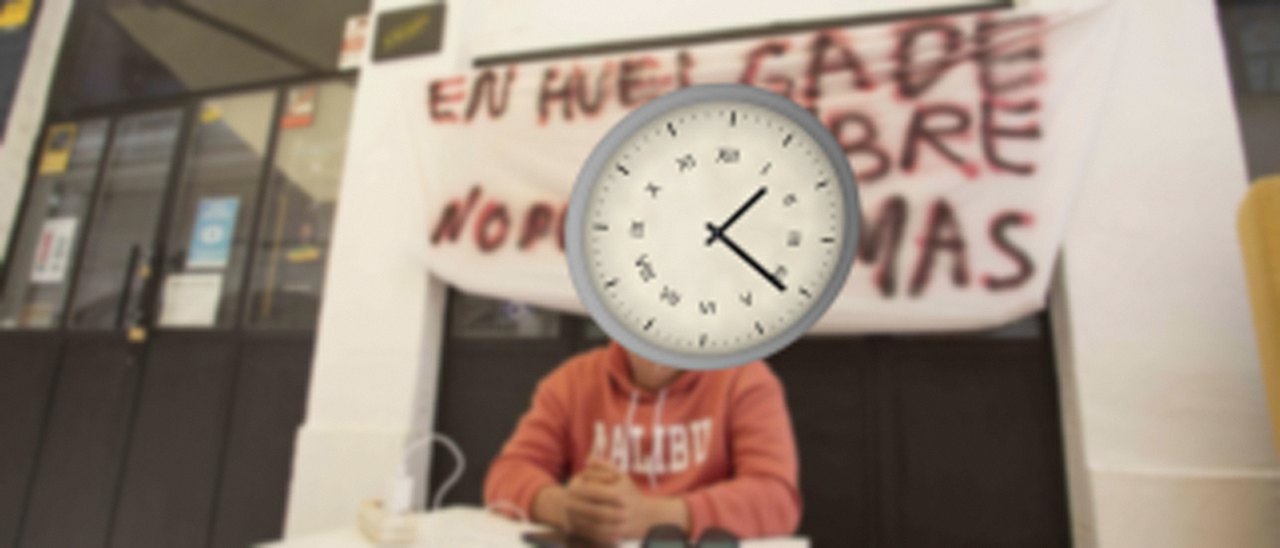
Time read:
1.21
